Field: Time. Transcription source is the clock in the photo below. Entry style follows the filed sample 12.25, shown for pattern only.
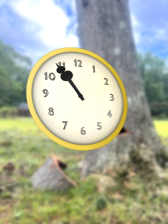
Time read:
10.54
